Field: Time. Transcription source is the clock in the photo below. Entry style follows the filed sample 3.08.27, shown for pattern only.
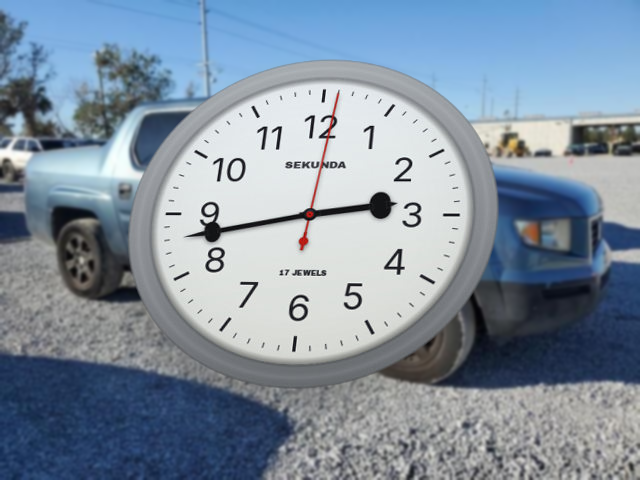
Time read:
2.43.01
